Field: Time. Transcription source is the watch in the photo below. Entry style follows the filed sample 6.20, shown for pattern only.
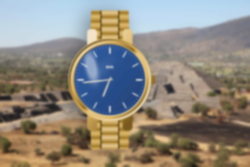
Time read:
6.44
